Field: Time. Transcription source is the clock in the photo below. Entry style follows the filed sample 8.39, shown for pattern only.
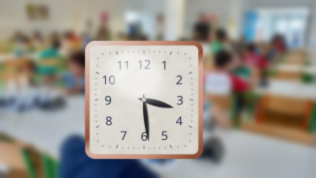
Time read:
3.29
